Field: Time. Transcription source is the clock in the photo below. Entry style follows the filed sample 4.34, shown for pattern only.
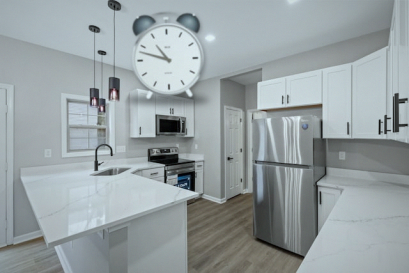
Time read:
10.48
